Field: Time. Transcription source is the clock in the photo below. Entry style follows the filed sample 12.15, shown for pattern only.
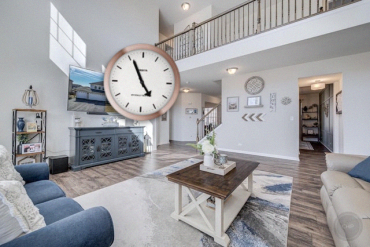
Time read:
4.56
